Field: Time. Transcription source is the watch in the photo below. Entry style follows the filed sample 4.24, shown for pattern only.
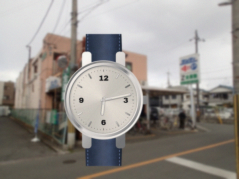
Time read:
6.13
